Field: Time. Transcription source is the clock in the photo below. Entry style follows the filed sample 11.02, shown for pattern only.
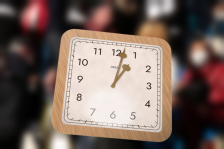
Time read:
1.02
